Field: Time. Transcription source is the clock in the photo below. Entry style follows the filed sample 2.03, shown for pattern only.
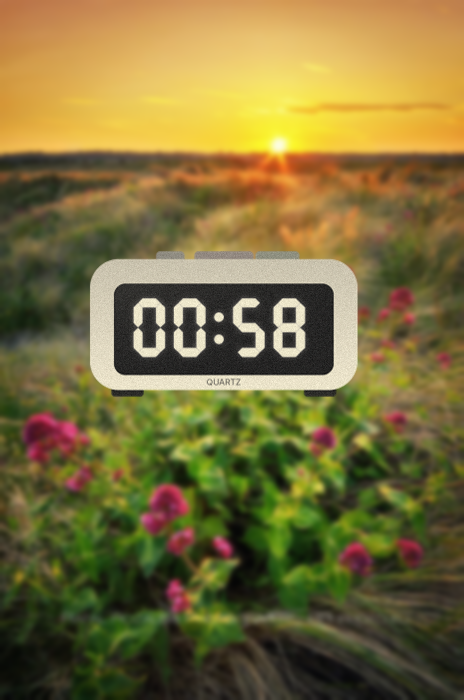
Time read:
0.58
